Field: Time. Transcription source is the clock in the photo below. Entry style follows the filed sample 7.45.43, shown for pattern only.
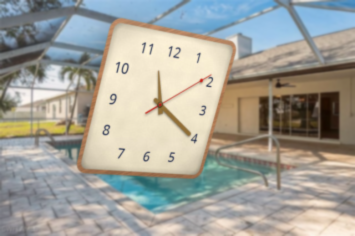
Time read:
11.20.09
